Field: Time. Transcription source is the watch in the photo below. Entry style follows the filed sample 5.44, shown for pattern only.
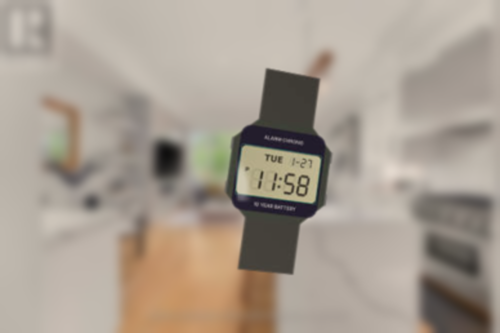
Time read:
11.58
